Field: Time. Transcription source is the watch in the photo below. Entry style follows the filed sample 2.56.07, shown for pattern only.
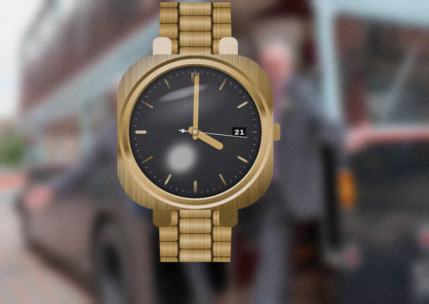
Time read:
4.00.16
